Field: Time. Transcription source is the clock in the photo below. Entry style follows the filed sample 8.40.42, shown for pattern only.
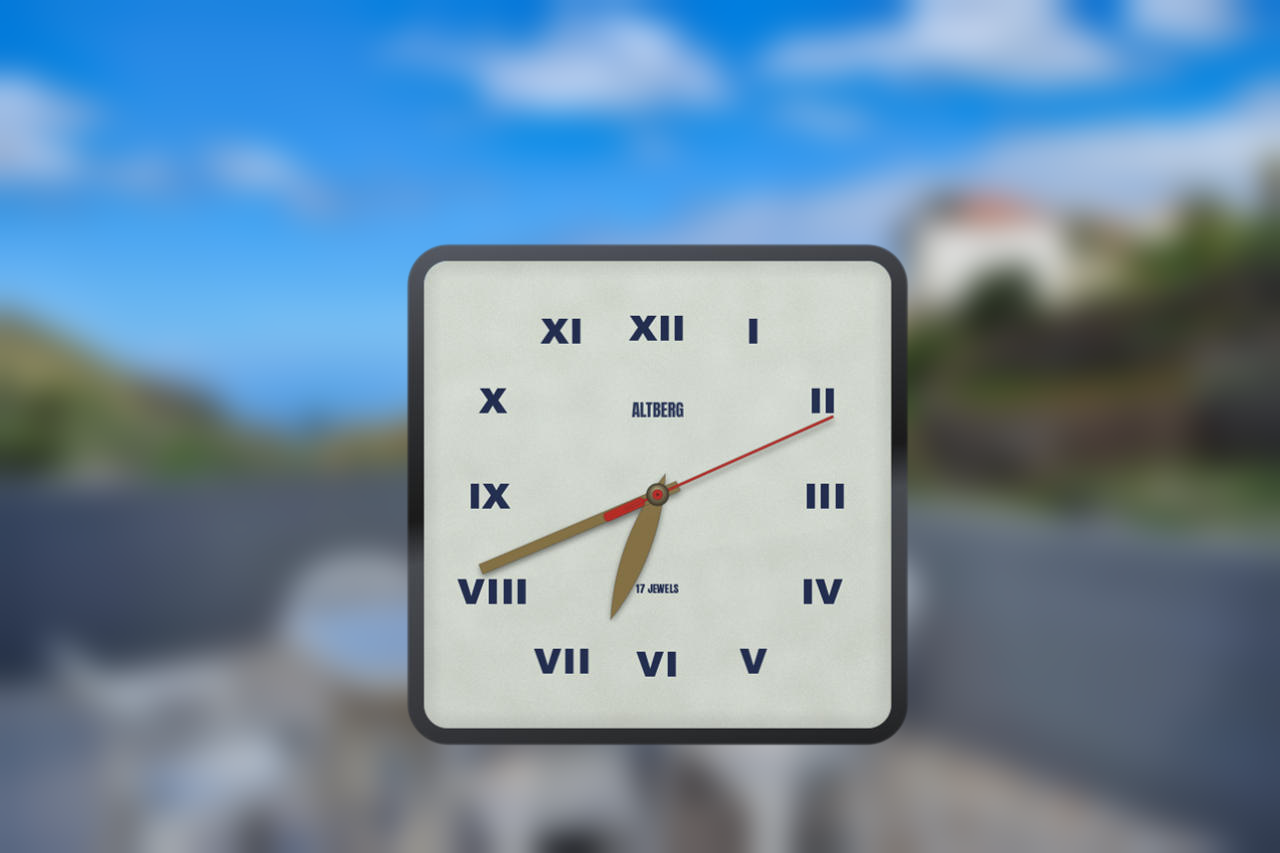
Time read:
6.41.11
